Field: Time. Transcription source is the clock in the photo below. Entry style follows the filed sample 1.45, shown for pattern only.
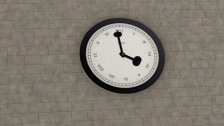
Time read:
3.59
